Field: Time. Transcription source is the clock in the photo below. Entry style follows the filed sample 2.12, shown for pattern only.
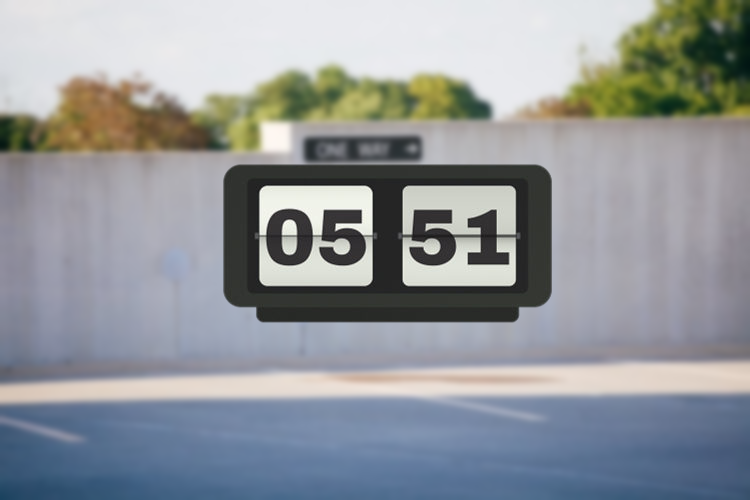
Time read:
5.51
